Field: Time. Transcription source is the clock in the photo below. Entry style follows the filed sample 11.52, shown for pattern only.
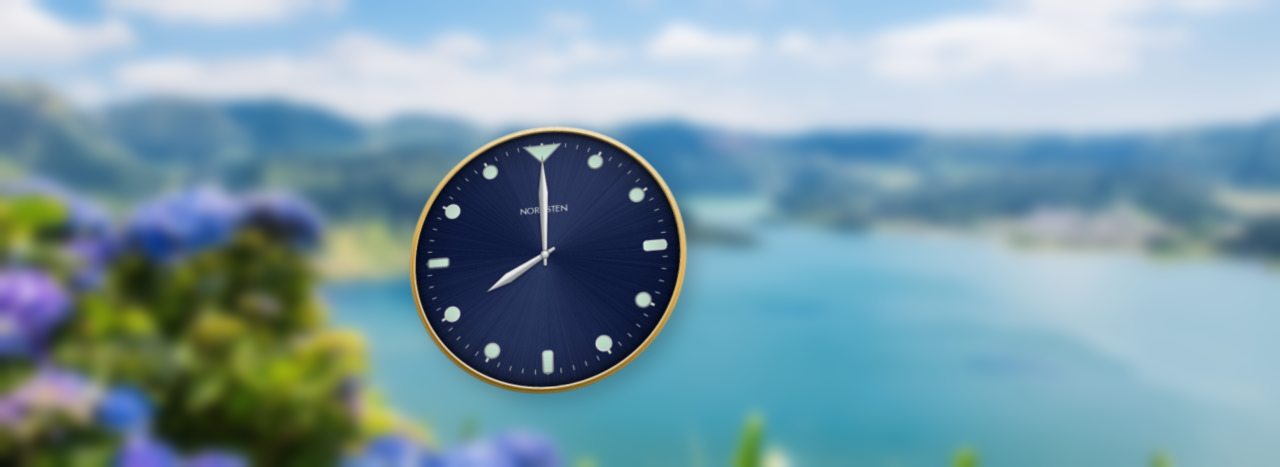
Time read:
8.00
